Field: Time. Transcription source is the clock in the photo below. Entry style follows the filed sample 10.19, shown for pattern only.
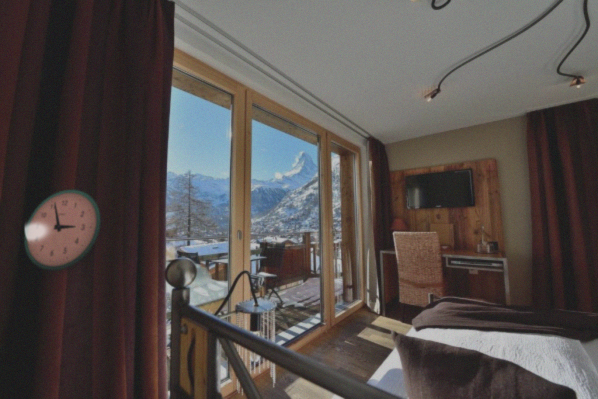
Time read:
2.56
